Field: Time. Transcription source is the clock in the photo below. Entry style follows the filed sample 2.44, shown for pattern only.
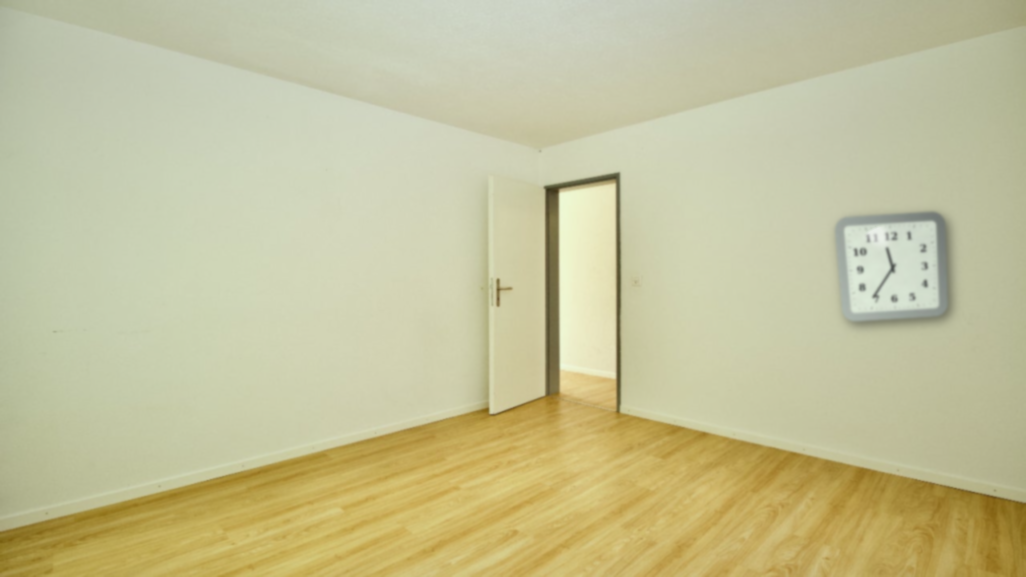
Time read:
11.36
